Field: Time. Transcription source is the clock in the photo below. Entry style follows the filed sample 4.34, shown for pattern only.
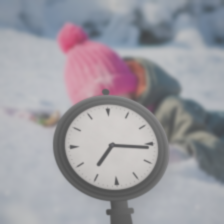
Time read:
7.16
